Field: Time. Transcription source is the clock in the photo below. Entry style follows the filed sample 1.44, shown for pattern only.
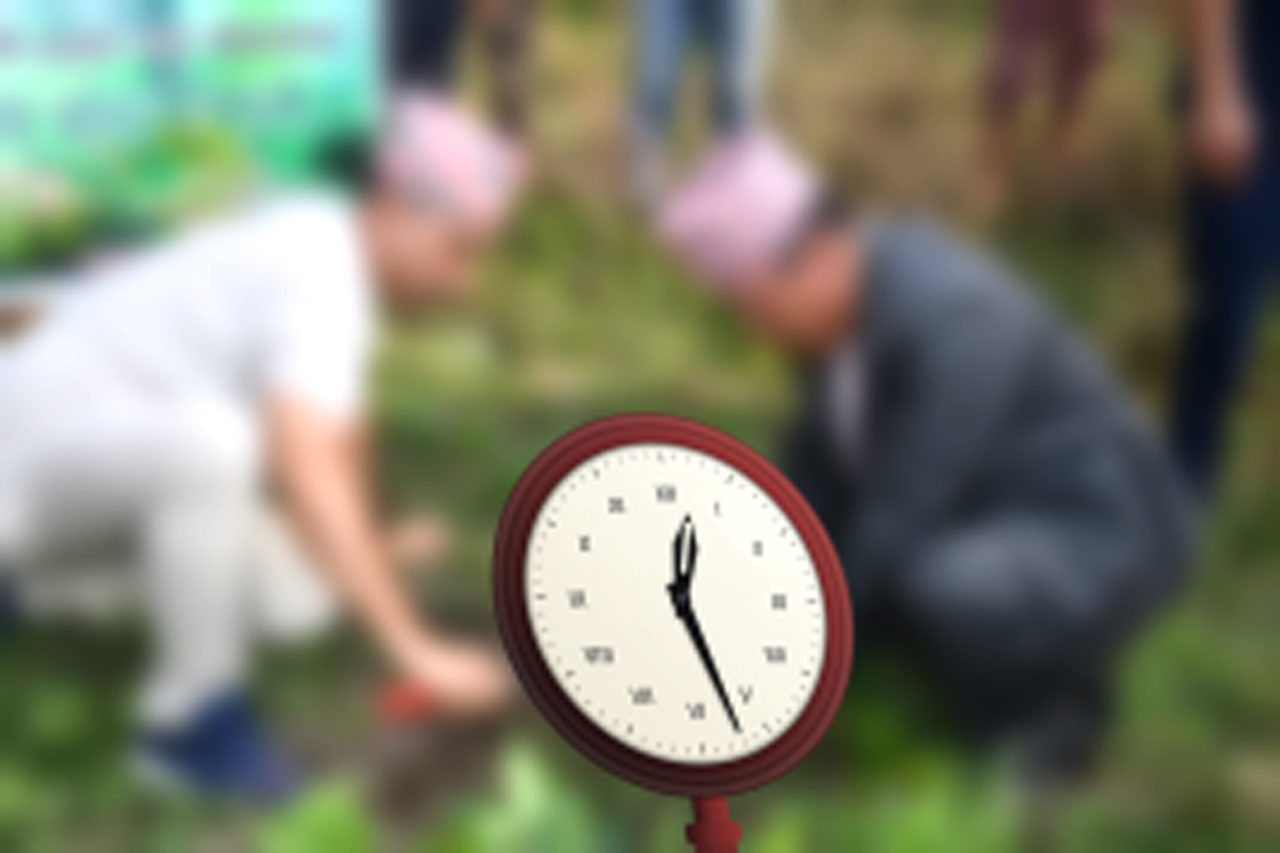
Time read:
12.27
